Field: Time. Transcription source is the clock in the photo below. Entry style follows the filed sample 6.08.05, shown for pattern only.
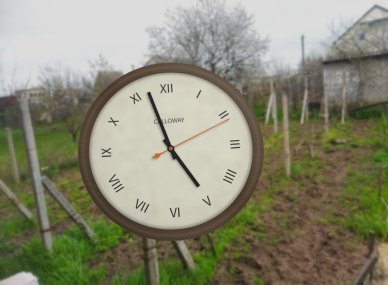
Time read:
4.57.11
